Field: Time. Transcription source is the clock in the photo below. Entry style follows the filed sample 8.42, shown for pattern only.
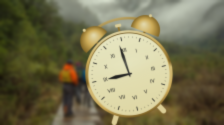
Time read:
8.59
